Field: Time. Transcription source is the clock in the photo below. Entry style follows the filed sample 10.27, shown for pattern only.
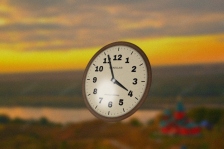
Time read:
3.56
